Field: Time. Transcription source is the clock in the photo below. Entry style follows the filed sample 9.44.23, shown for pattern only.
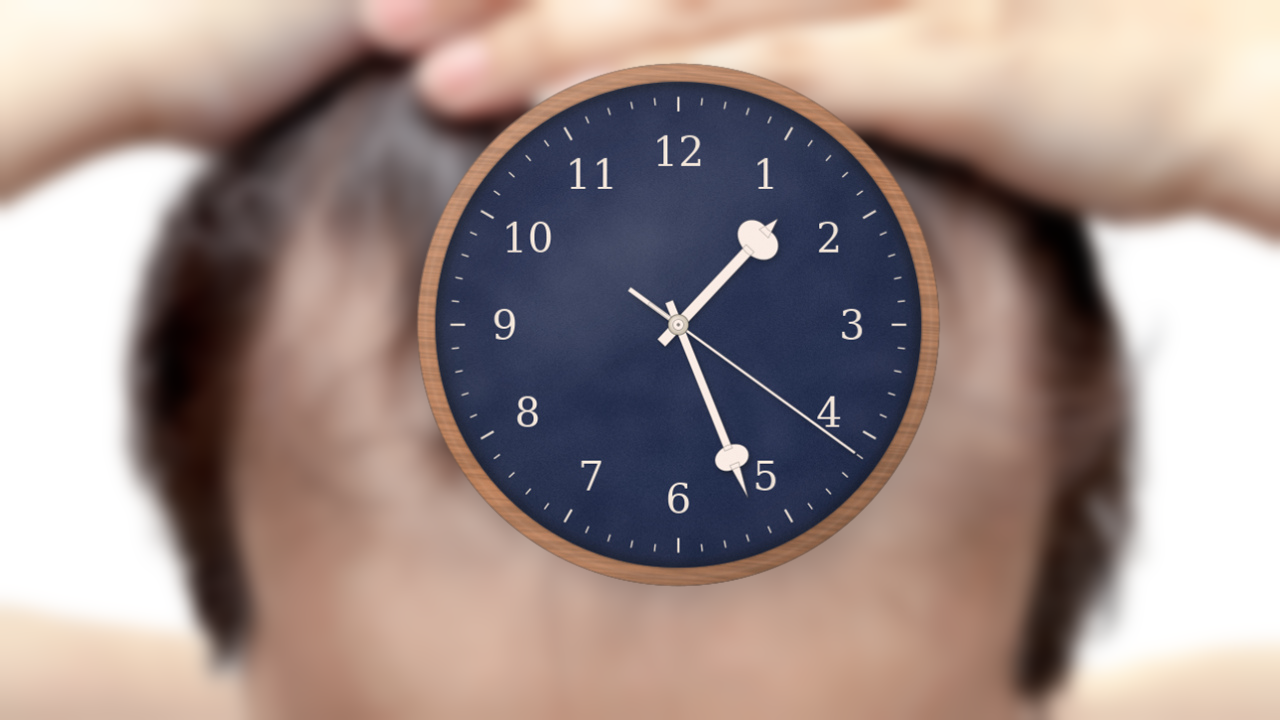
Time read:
1.26.21
